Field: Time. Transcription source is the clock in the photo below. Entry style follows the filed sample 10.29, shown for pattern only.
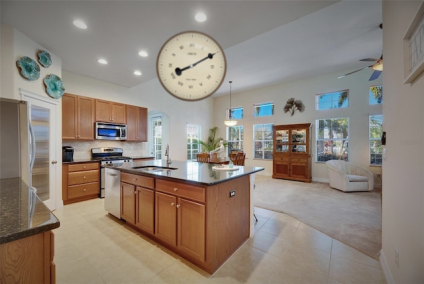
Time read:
8.10
